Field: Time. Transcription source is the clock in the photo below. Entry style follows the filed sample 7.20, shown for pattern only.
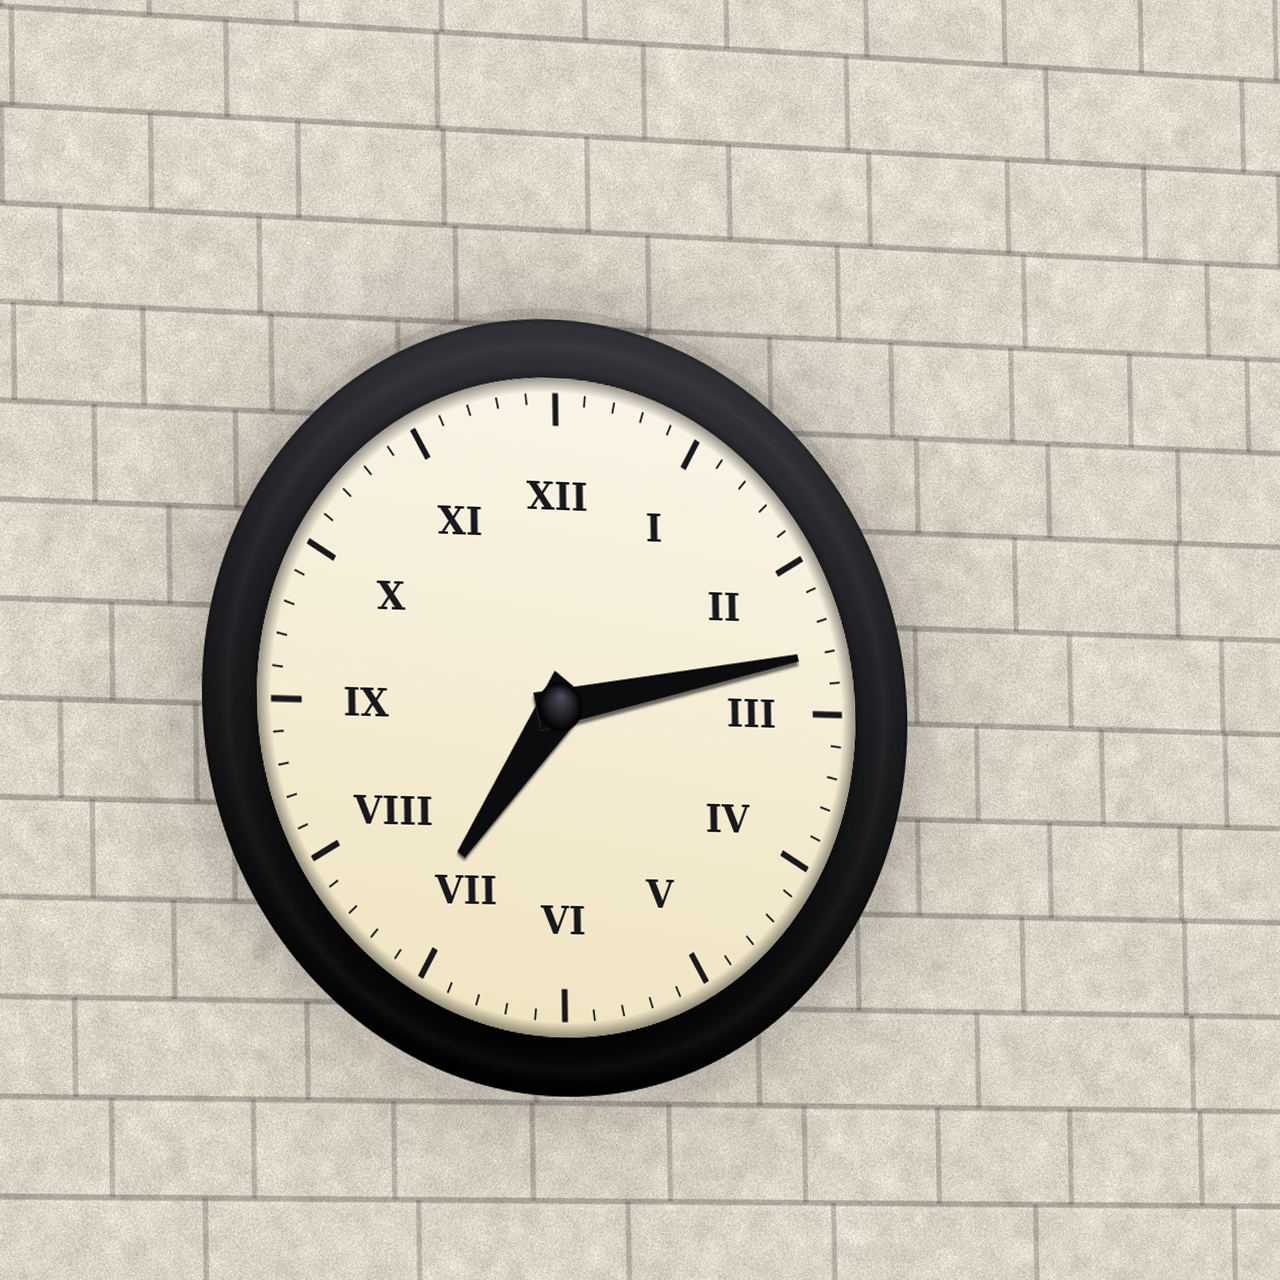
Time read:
7.13
